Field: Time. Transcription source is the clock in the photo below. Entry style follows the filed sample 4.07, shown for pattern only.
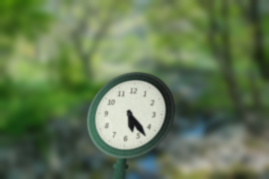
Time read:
5.23
